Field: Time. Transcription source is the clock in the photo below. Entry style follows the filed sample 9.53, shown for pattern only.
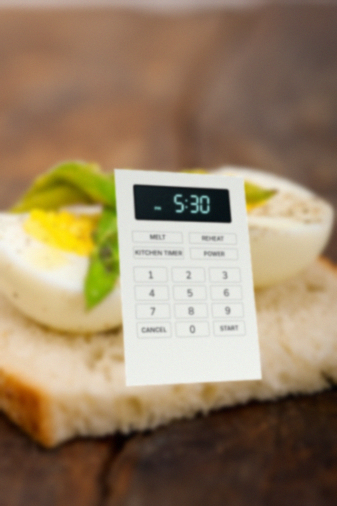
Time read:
5.30
